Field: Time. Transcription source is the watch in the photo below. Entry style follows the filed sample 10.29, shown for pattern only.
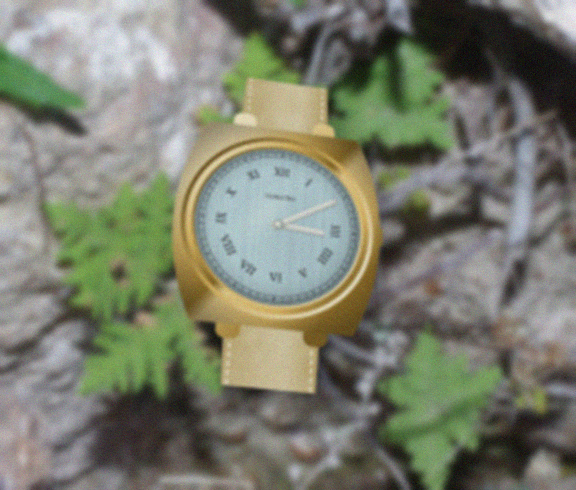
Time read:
3.10
